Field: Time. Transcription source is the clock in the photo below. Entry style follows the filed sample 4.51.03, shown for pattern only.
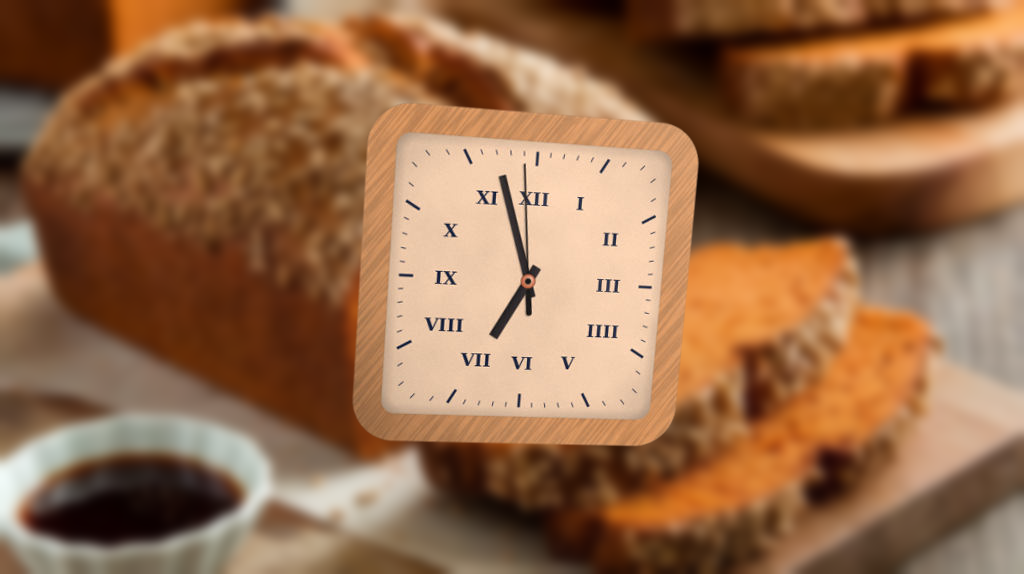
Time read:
6.56.59
